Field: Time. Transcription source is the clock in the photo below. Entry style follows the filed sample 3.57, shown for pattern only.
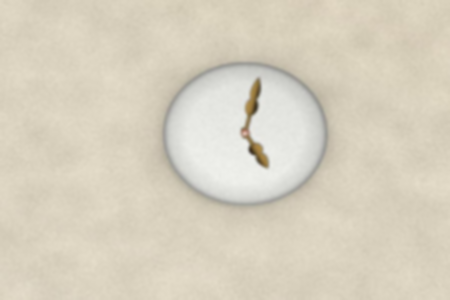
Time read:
5.02
